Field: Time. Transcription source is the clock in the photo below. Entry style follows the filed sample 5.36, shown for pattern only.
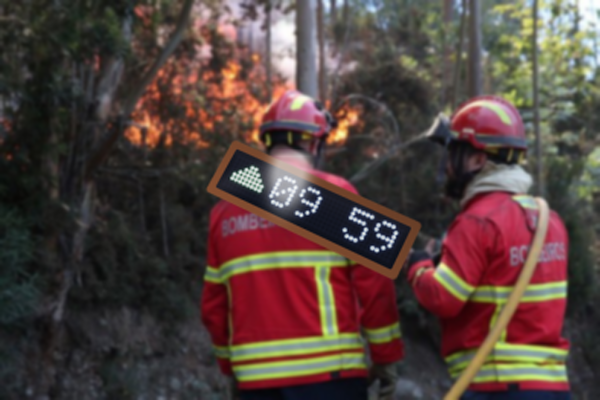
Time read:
9.59
